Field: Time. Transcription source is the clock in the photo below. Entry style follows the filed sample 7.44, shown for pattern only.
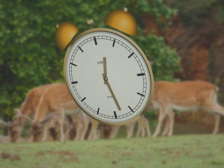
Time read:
12.28
